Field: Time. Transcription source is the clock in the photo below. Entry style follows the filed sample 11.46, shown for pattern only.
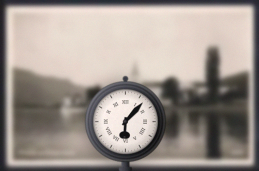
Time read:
6.07
